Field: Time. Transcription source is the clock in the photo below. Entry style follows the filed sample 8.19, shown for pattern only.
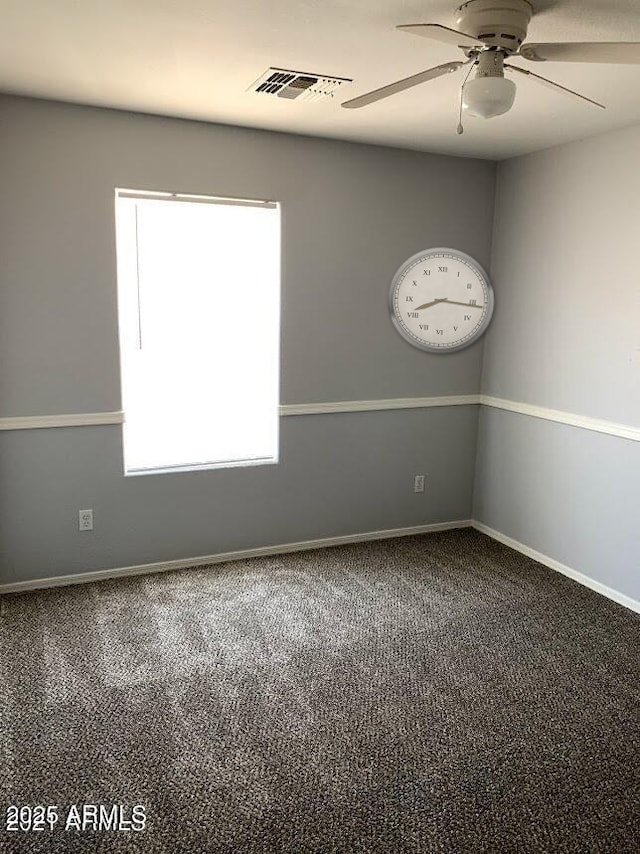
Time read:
8.16
